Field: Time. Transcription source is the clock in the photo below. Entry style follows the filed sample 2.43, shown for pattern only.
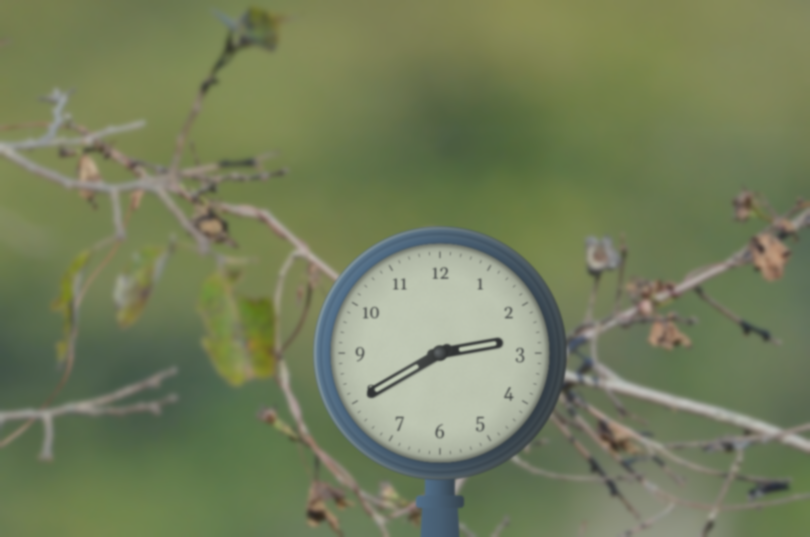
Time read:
2.40
